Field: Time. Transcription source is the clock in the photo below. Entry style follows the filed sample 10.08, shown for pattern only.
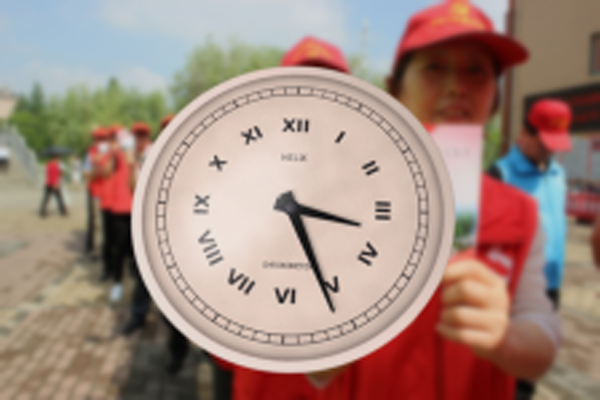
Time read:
3.26
